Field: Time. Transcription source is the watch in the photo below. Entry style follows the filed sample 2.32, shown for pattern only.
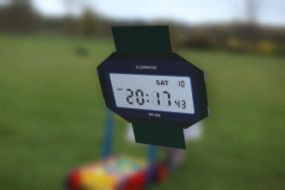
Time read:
20.17
